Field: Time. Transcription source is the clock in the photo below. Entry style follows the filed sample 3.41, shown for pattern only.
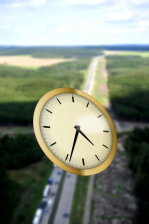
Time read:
4.34
